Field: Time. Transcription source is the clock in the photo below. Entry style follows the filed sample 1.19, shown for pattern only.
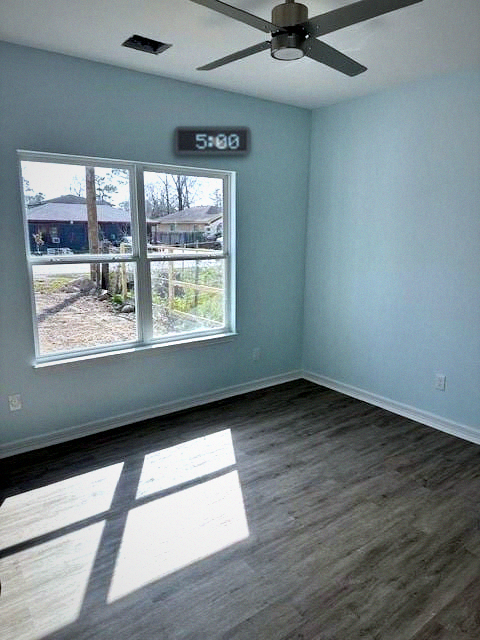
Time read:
5.00
